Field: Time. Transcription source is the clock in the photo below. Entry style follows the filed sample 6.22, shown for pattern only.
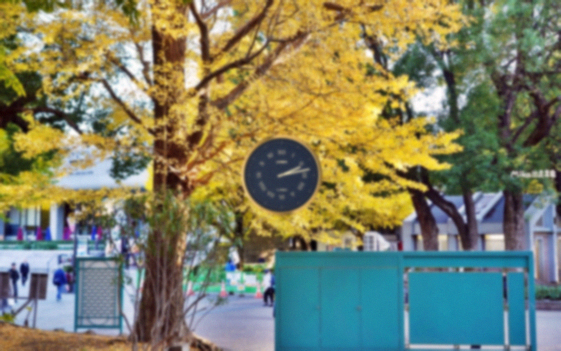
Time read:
2.13
